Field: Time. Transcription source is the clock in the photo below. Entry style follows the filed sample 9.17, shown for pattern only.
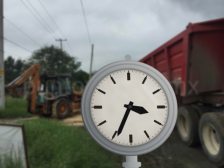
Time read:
3.34
